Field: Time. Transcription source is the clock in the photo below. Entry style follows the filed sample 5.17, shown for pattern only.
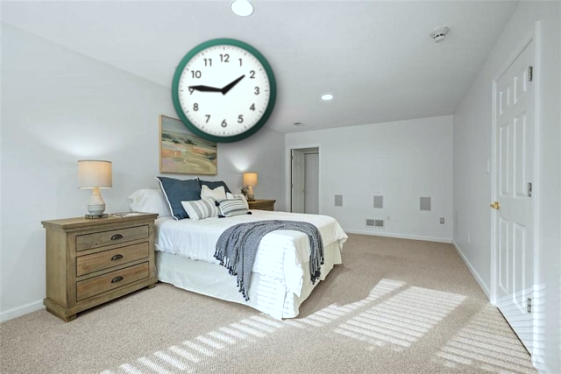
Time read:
1.46
